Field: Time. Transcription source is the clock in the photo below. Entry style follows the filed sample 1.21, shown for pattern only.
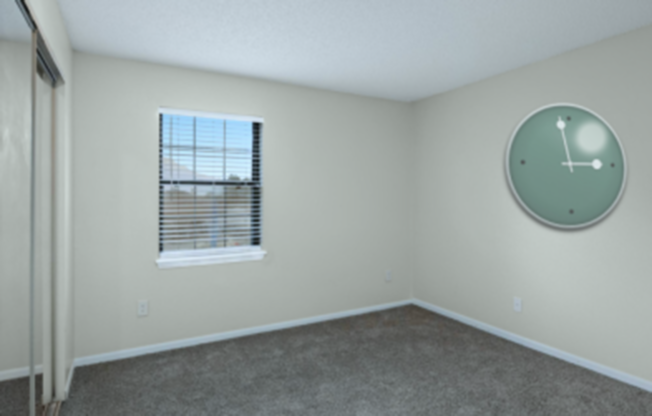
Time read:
2.58
